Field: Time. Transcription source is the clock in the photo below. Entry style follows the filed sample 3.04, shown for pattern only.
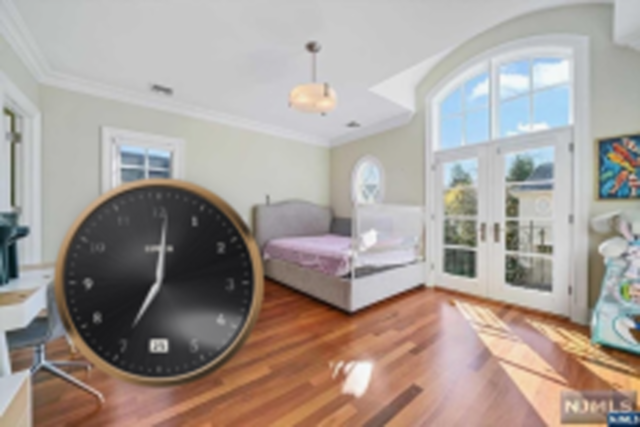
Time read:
7.01
